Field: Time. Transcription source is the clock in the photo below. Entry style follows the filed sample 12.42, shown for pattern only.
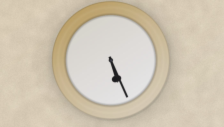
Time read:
5.26
